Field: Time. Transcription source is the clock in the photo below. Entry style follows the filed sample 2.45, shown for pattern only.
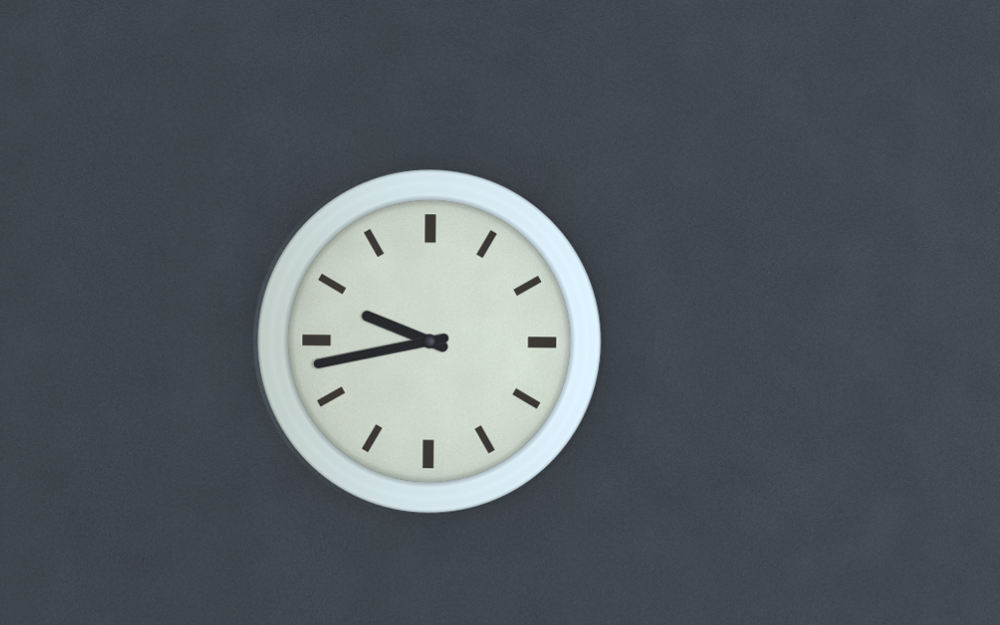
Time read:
9.43
